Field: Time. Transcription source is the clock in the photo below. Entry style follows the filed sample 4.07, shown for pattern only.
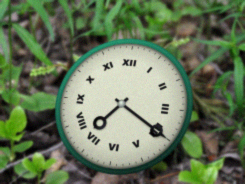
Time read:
7.20
